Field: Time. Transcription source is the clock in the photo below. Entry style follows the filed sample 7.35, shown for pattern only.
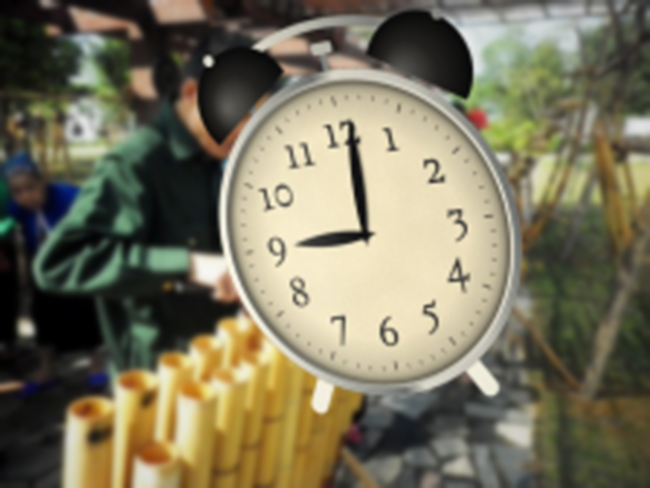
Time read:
9.01
